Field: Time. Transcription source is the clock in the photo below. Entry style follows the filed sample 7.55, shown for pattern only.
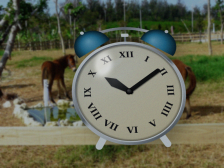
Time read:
10.09
